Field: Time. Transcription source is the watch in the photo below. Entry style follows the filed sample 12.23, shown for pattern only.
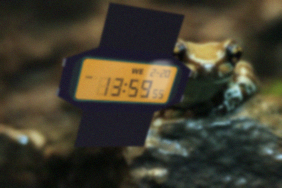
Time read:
13.59
